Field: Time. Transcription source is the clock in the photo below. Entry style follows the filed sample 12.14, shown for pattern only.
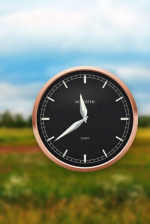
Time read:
11.39
